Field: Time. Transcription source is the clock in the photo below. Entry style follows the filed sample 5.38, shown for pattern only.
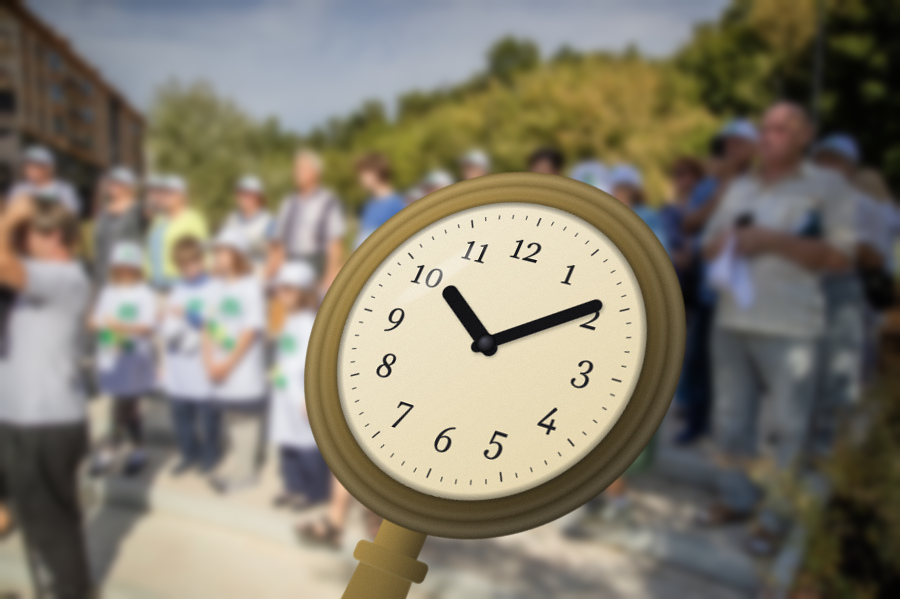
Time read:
10.09
